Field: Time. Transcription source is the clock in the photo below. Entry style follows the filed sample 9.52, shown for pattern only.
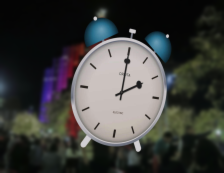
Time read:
2.00
